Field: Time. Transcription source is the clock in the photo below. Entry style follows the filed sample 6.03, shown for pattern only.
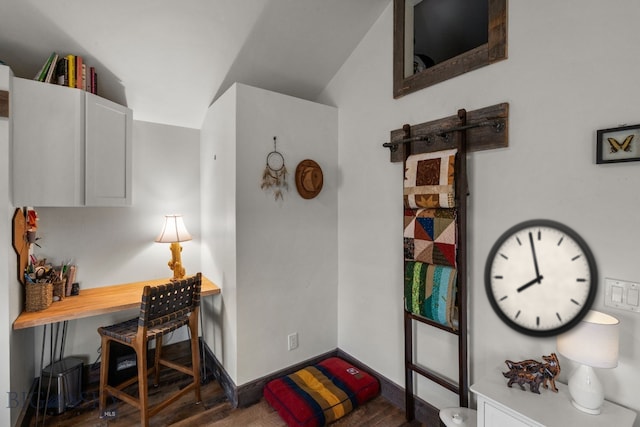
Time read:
7.58
